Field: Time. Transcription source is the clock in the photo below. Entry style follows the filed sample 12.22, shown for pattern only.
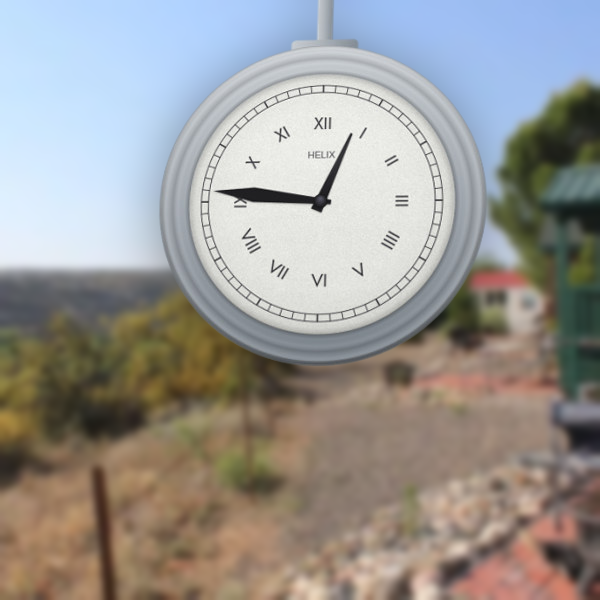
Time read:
12.46
